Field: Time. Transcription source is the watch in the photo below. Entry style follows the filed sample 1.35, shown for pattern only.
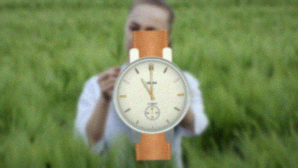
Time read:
11.00
